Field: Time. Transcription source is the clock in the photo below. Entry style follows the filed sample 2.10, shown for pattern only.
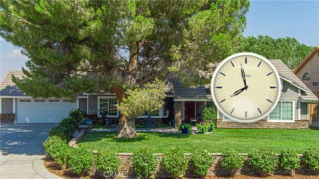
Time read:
7.58
